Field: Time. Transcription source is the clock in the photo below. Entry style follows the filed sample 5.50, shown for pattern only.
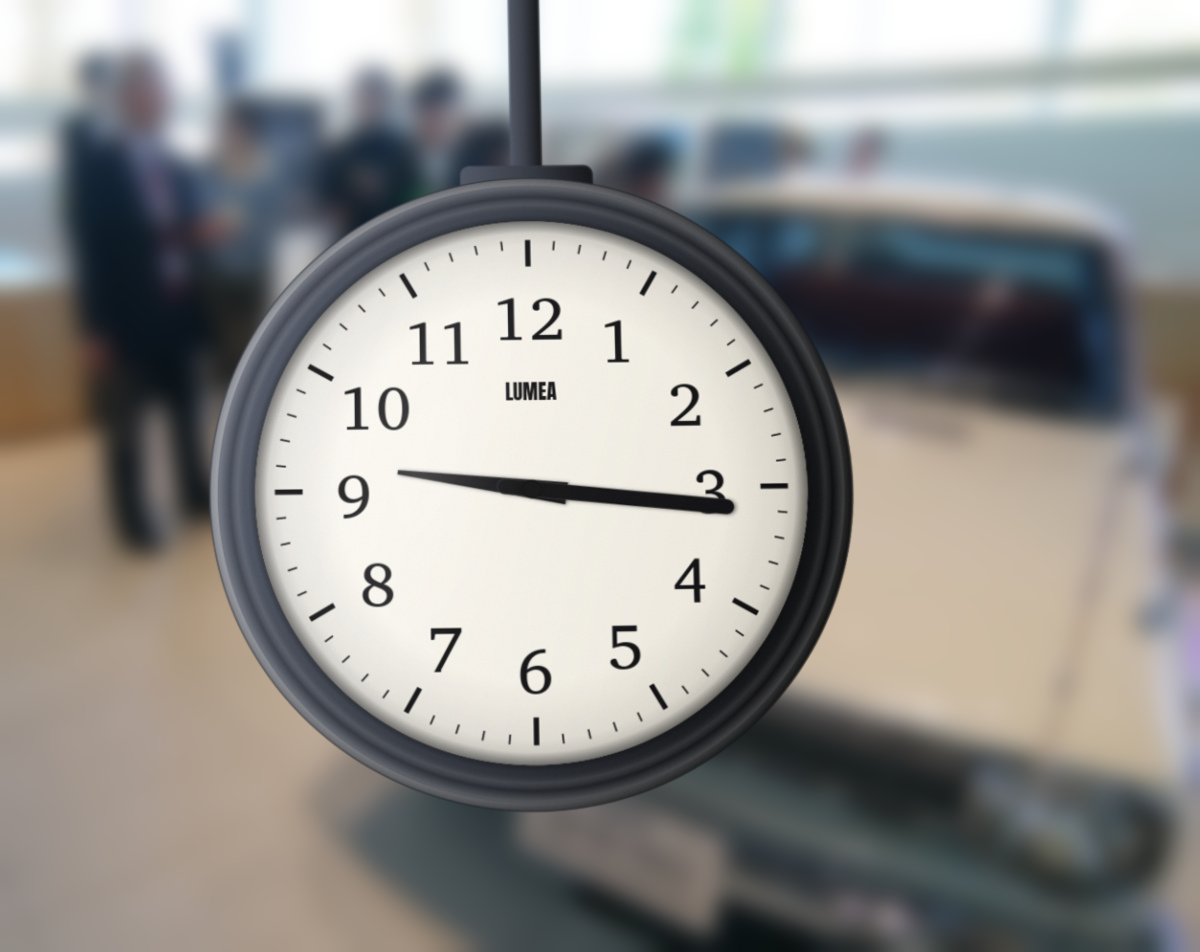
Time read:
9.16
